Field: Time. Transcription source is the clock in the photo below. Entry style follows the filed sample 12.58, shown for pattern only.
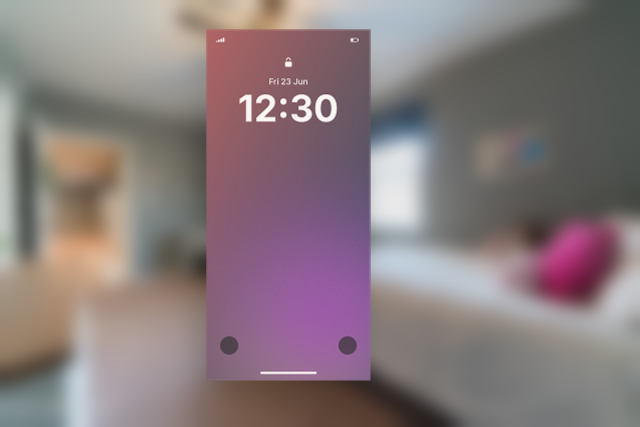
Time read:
12.30
